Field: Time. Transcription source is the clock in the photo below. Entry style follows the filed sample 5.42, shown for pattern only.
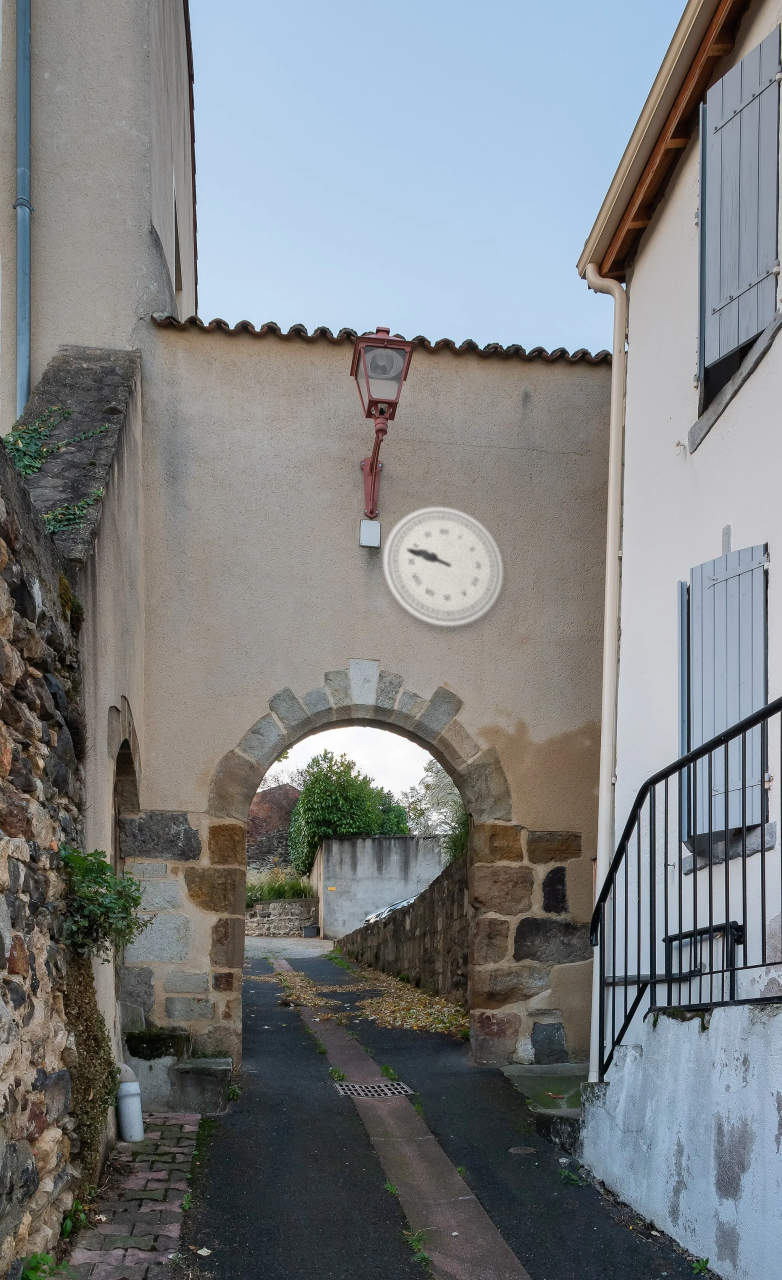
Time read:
9.48
